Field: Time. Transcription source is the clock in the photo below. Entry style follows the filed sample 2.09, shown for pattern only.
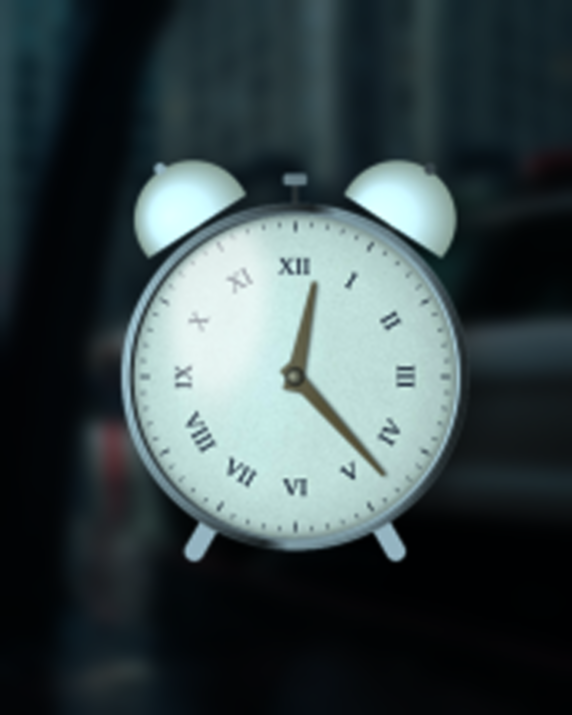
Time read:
12.23
